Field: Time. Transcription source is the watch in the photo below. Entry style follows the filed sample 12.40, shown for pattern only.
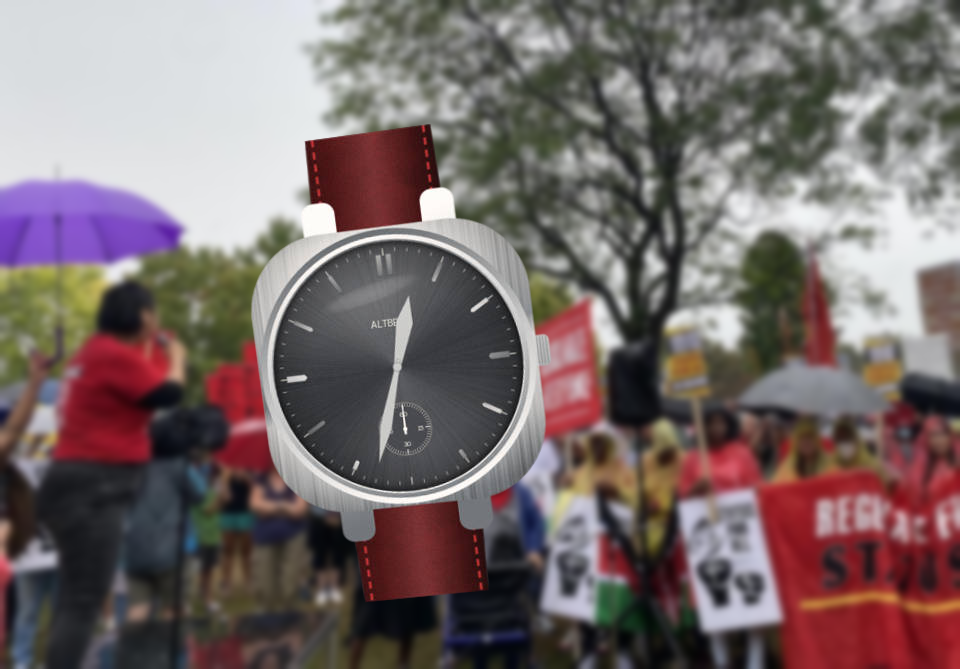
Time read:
12.33
